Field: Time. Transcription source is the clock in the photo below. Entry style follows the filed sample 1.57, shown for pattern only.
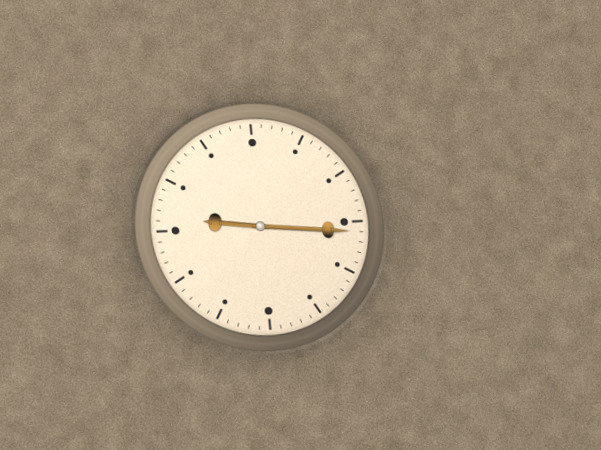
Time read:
9.16
